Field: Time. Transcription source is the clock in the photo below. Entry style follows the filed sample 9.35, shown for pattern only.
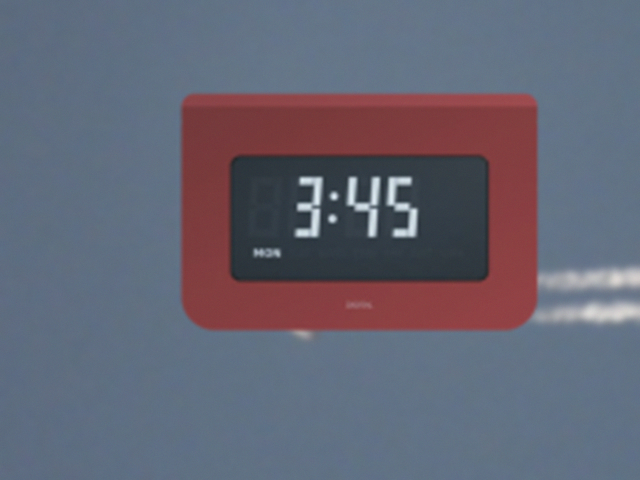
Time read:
3.45
